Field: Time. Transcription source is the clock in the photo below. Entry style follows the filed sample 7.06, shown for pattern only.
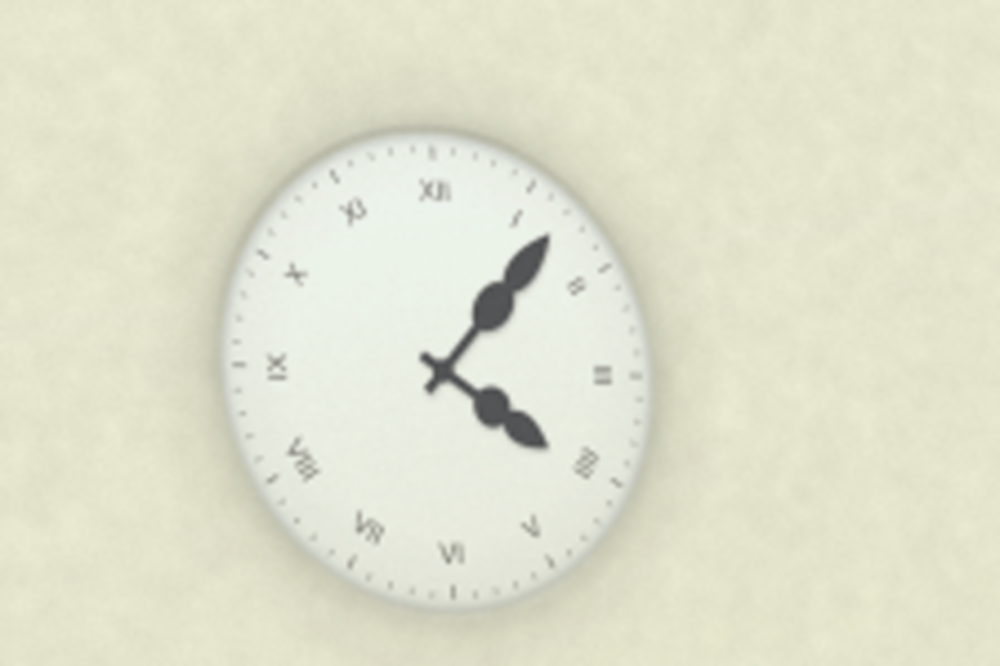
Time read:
4.07
